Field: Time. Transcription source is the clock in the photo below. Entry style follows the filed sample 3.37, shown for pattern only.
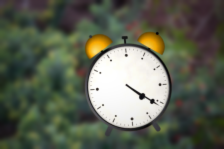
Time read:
4.21
